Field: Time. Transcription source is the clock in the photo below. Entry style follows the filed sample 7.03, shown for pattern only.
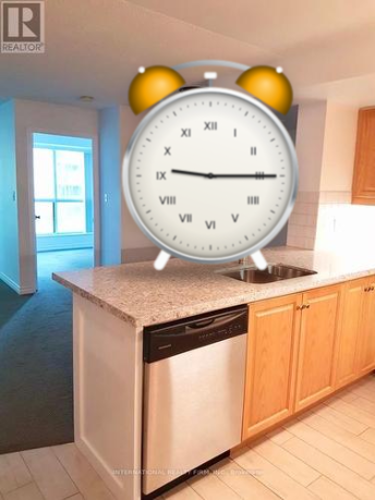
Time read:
9.15
